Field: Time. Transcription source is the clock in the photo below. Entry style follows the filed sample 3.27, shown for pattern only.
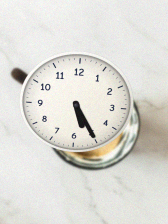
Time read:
5.25
